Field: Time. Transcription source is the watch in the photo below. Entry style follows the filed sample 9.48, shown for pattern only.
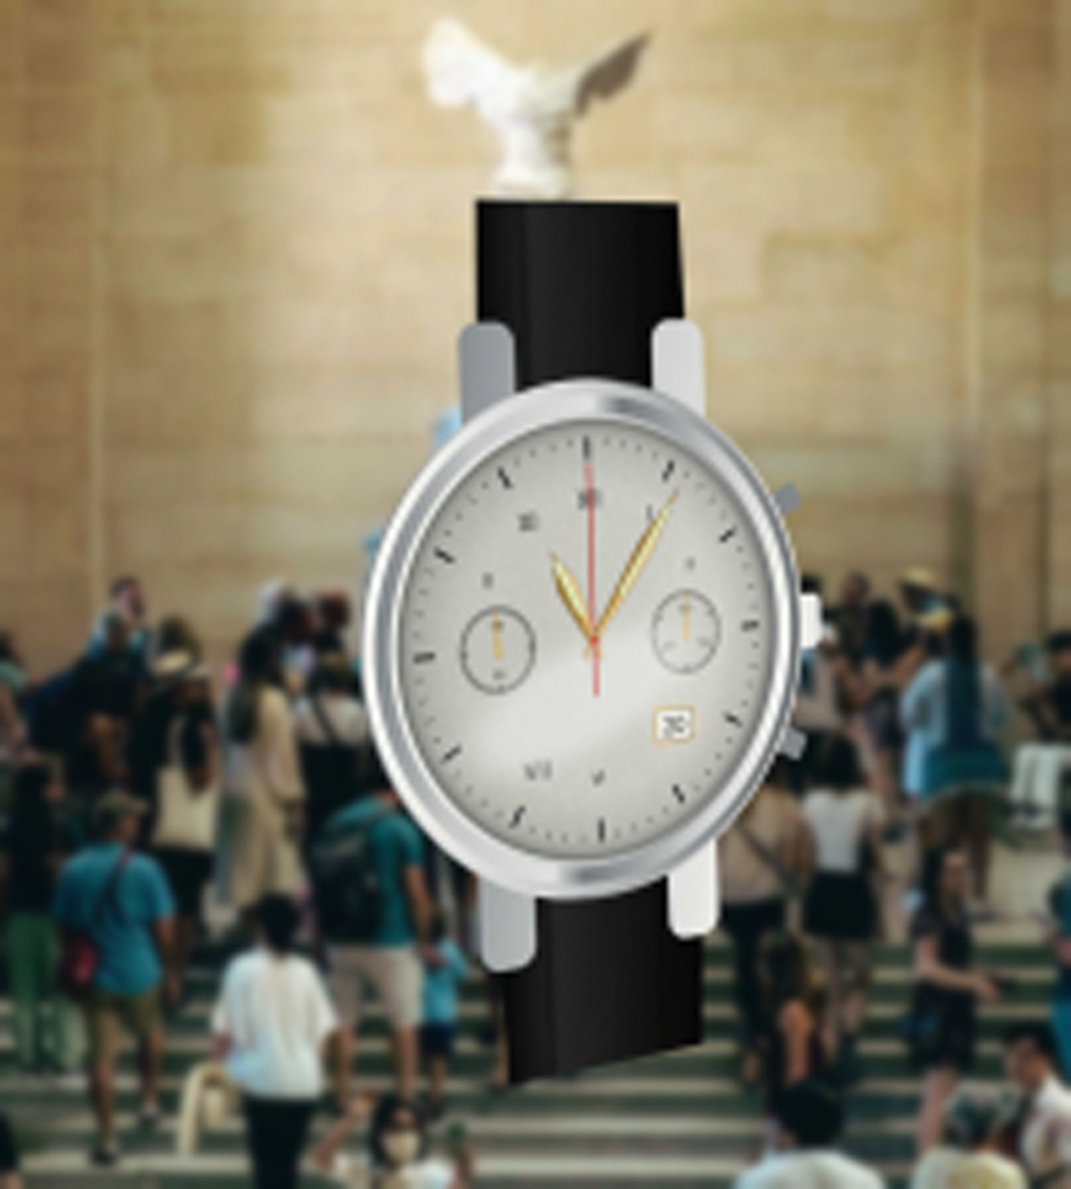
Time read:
11.06
